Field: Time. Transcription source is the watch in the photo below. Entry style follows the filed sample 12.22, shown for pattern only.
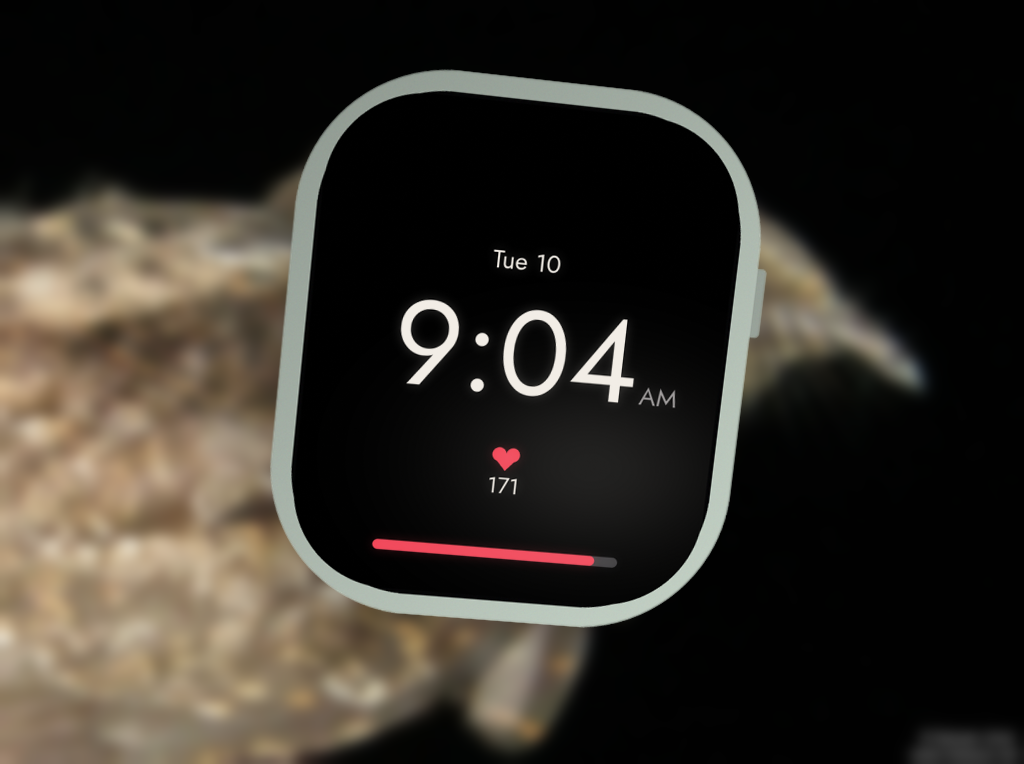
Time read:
9.04
